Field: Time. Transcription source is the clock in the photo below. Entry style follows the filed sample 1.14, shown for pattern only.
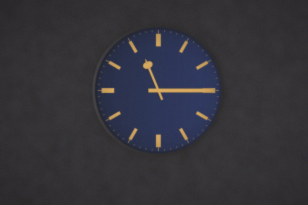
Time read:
11.15
